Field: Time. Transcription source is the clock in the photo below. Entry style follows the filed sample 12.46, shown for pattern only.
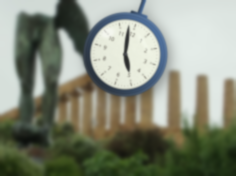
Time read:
4.58
